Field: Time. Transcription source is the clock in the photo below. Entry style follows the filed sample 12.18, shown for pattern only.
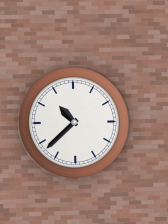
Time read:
10.38
